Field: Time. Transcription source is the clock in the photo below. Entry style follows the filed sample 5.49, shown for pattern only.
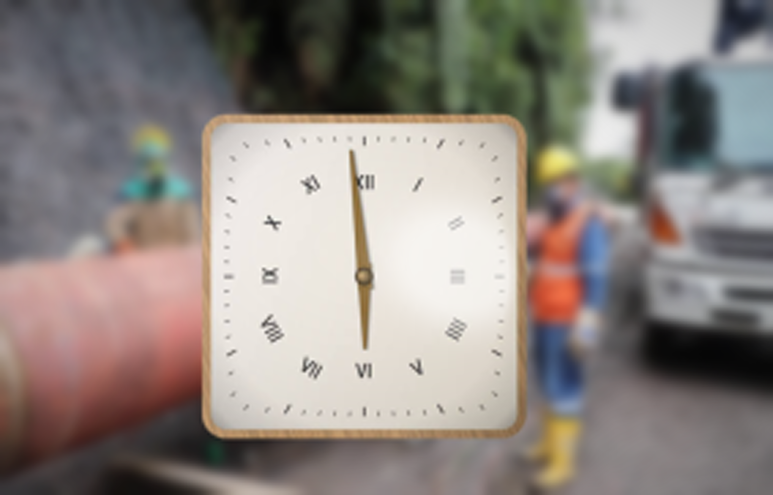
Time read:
5.59
